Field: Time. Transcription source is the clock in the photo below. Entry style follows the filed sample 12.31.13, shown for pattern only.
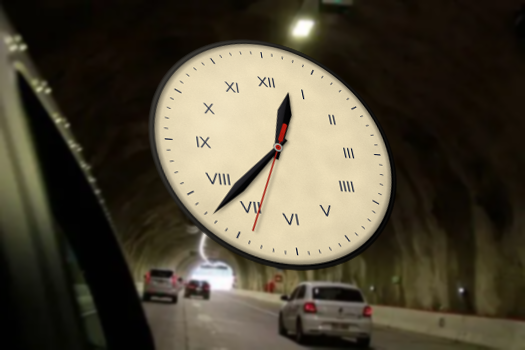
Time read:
12.37.34
